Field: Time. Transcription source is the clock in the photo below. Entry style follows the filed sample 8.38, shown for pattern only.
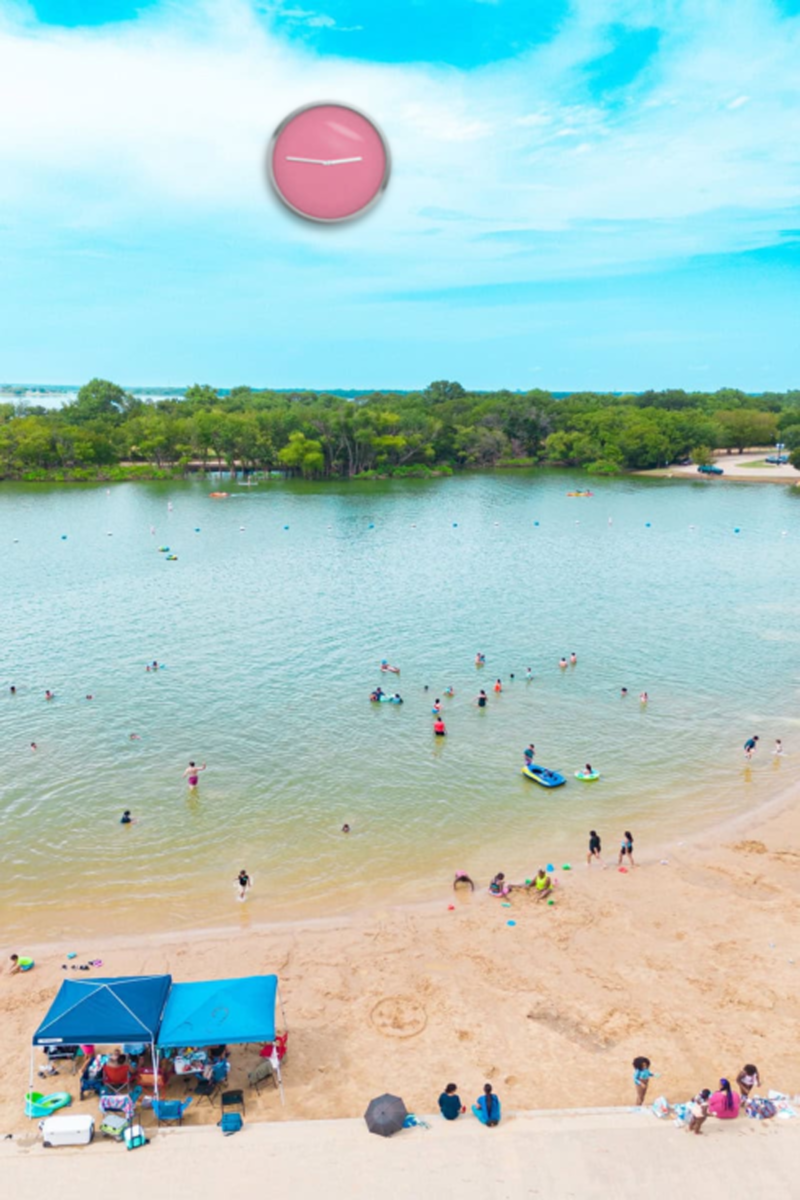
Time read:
2.46
